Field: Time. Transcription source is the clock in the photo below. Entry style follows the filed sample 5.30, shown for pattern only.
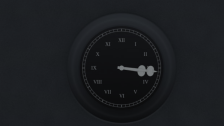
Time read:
3.16
